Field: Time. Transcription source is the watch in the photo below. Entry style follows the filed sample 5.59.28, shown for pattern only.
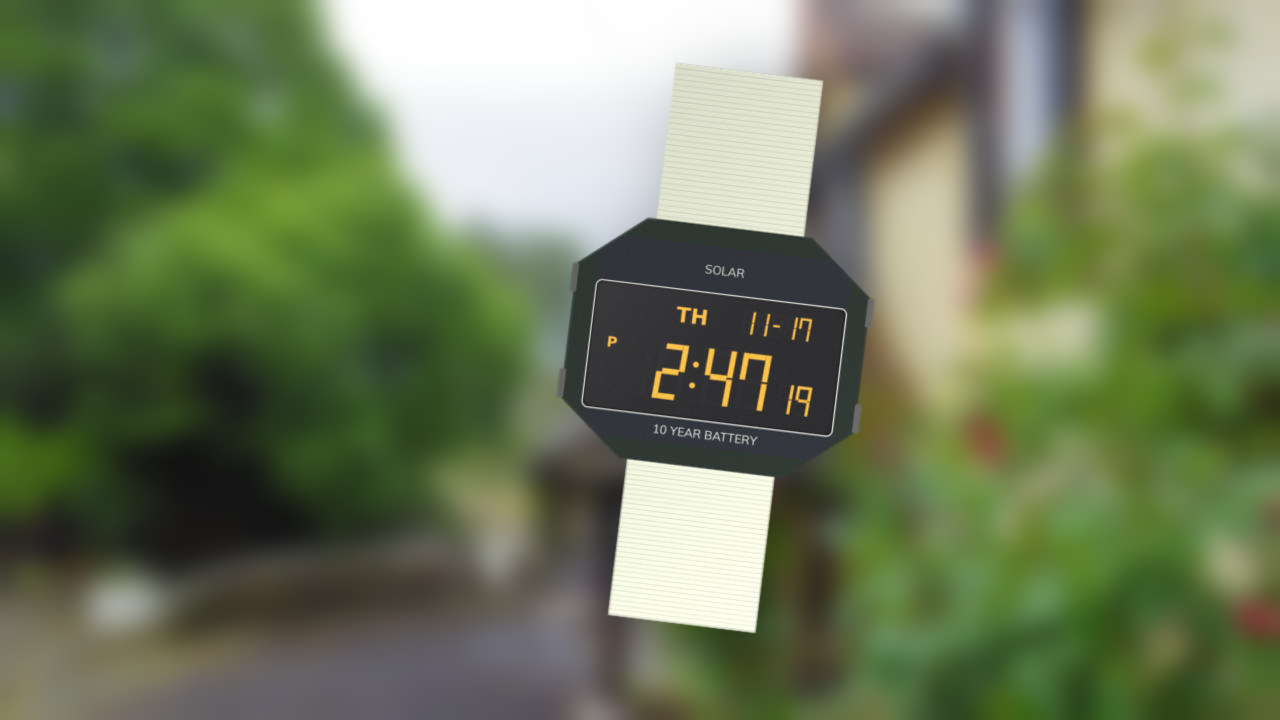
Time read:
2.47.19
